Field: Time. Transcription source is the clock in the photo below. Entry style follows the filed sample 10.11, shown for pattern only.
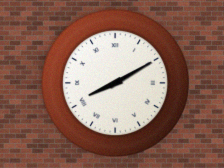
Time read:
8.10
